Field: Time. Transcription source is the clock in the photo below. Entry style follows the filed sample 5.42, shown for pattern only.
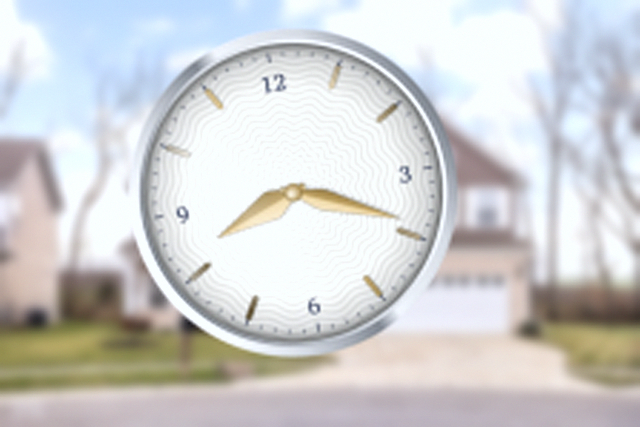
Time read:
8.19
